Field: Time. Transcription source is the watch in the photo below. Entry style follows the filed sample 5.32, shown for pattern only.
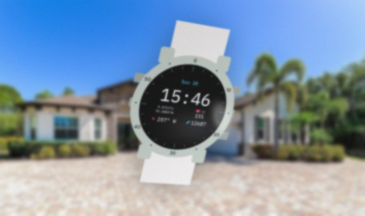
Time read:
15.46
